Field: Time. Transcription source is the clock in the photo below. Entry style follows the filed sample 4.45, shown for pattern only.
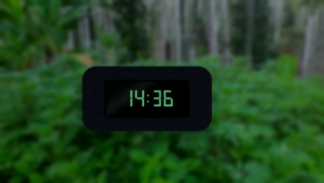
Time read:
14.36
